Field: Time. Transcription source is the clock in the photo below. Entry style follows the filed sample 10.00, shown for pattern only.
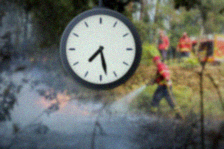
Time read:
7.28
